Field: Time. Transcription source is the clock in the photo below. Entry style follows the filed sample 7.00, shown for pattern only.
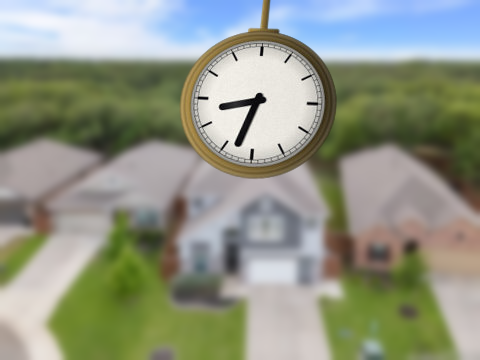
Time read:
8.33
